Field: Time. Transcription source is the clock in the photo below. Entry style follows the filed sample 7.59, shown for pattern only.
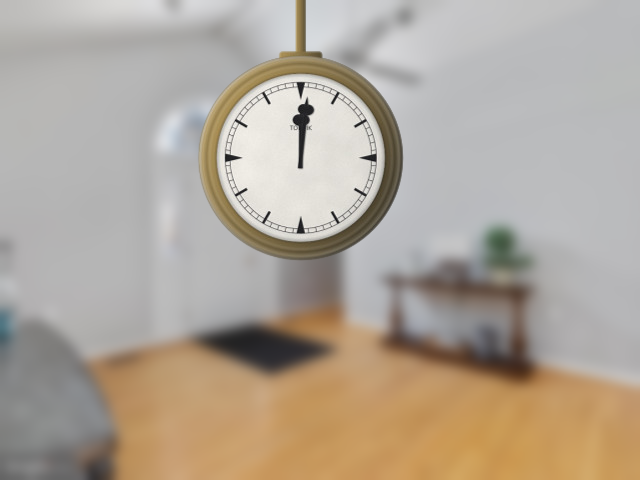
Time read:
12.01
